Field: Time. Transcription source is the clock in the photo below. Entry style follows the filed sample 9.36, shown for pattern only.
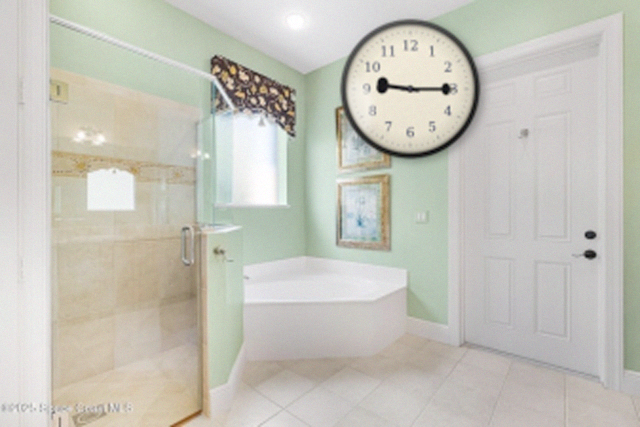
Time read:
9.15
